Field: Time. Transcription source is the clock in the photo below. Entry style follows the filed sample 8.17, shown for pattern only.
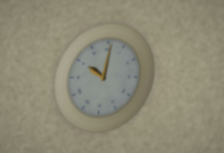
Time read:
10.01
